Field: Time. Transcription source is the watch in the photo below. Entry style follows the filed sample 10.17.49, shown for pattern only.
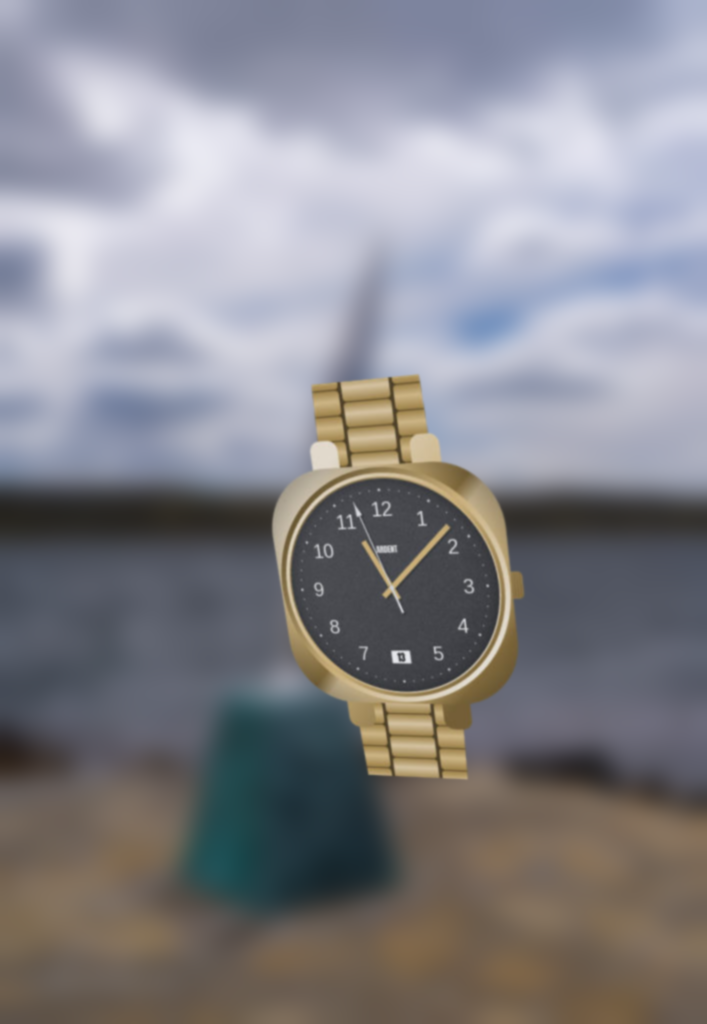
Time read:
11.07.57
